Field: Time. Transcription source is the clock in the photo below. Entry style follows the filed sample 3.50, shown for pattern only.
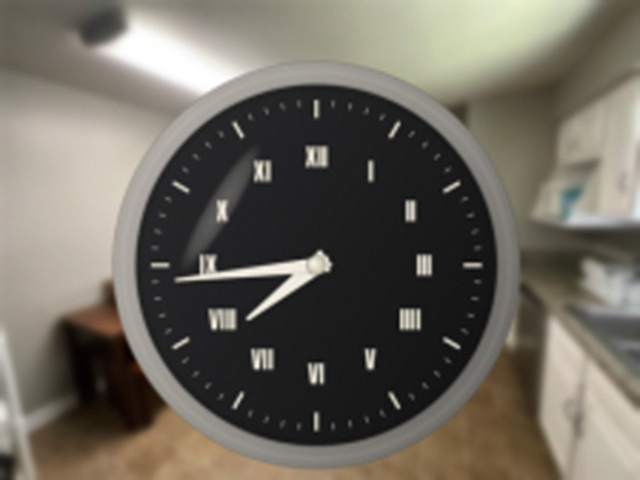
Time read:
7.44
